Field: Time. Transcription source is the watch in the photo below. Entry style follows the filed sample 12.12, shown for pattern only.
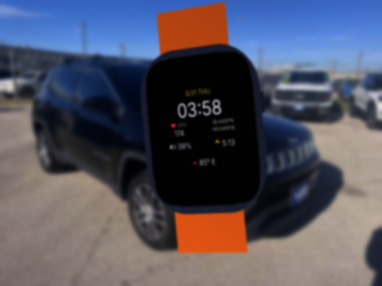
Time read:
3.58
